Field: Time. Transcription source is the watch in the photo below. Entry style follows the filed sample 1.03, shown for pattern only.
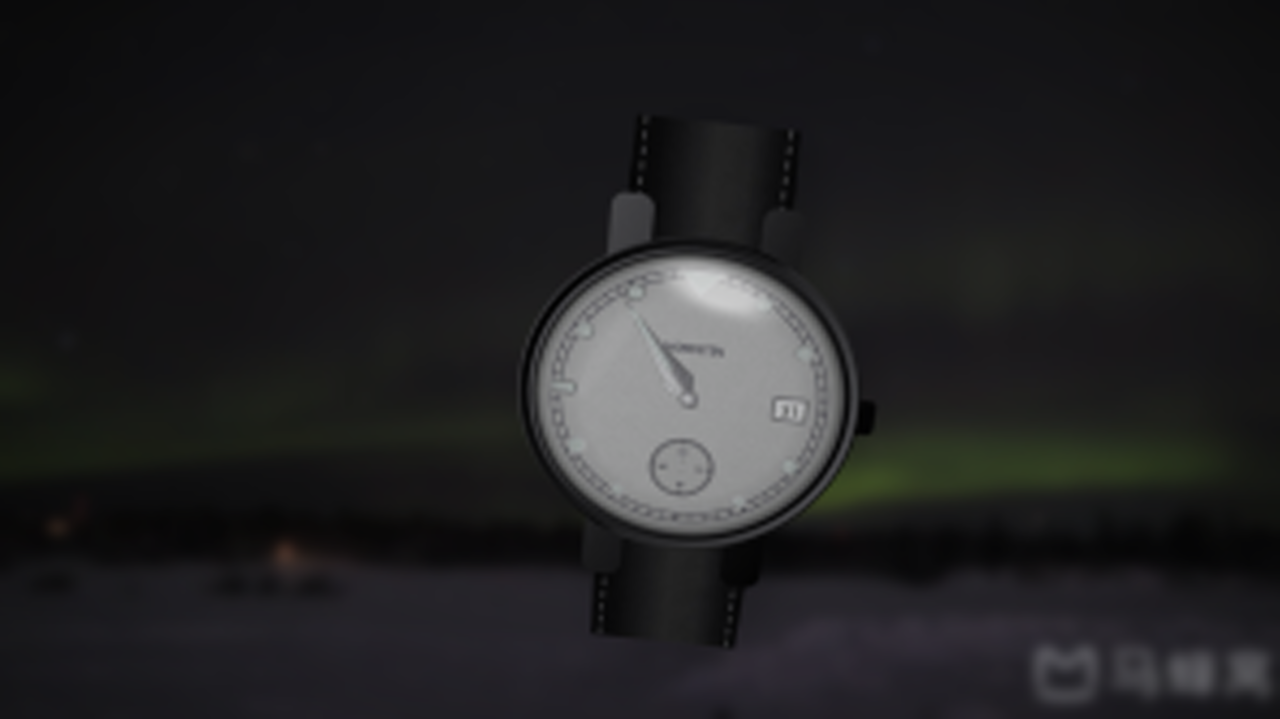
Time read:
10.54
